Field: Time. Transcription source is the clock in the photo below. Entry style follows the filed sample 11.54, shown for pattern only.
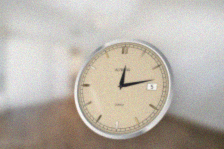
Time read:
12.13
